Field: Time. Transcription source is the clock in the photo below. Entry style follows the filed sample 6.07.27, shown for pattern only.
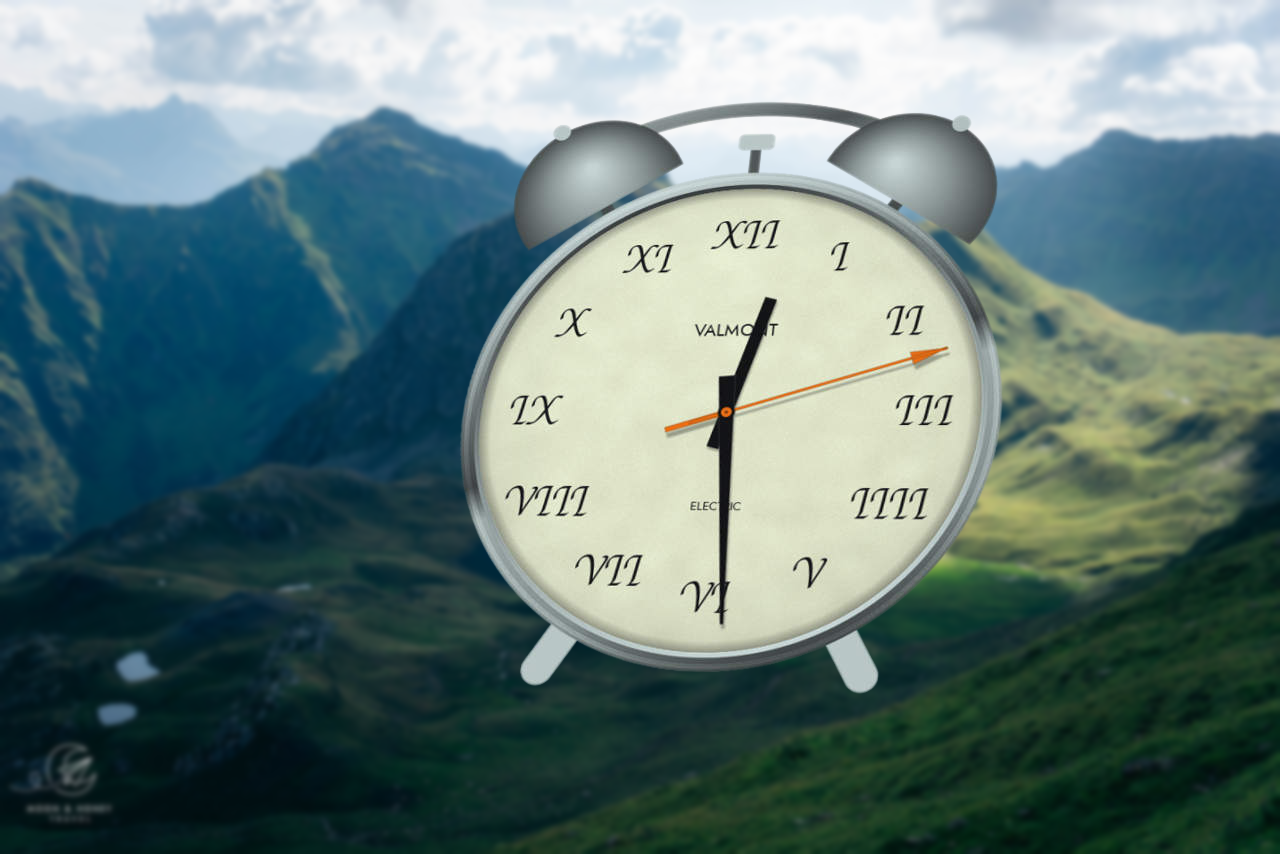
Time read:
12.29.12
